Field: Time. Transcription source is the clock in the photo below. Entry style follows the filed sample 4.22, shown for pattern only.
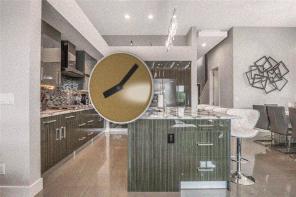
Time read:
8.07
